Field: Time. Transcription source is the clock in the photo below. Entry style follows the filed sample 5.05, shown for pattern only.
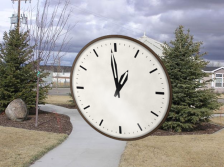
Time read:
12.59
